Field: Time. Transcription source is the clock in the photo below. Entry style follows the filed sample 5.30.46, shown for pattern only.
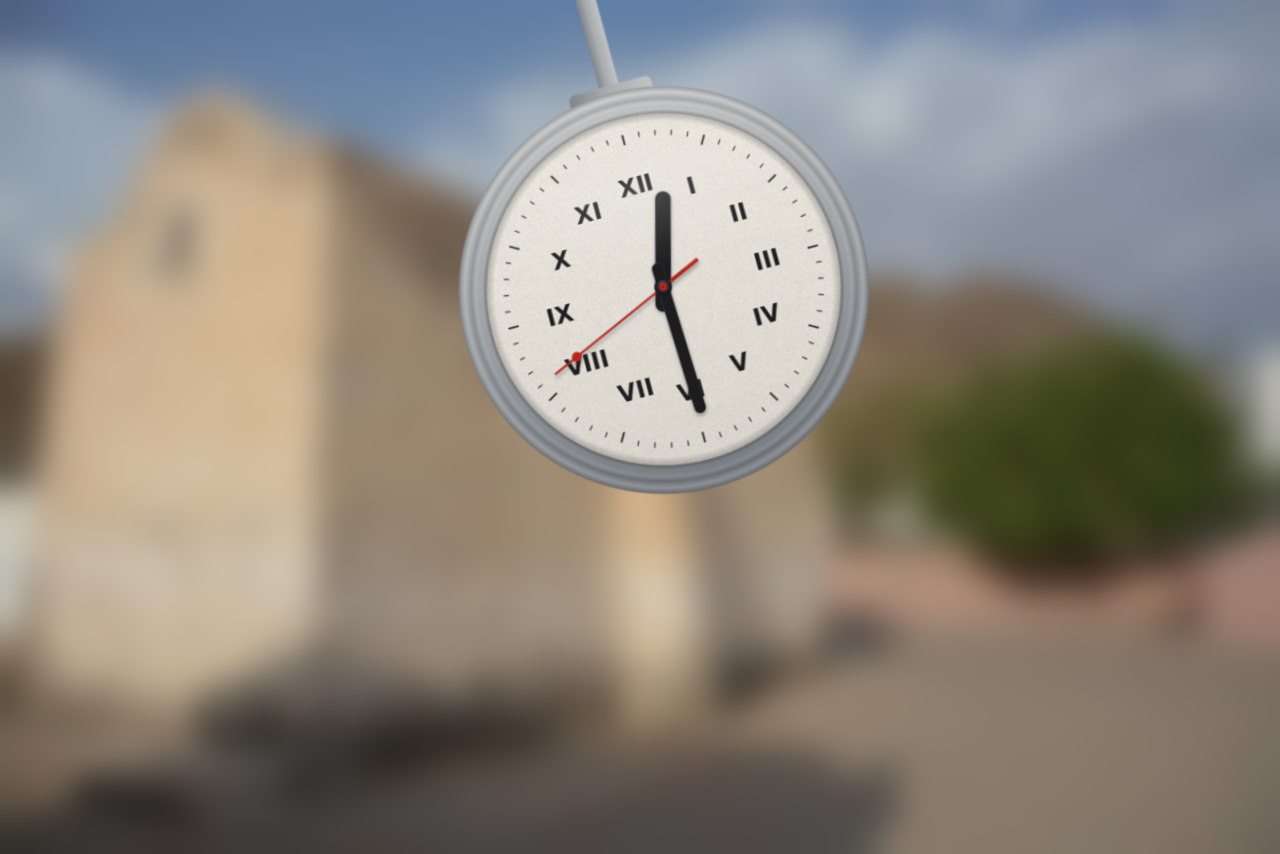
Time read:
12.29.41
